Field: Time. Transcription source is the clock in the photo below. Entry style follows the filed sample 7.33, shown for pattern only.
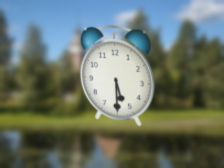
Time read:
5.30
